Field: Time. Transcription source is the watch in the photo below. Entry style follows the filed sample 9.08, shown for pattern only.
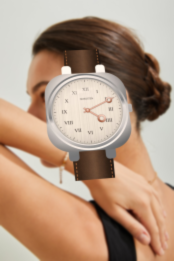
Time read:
4.11
